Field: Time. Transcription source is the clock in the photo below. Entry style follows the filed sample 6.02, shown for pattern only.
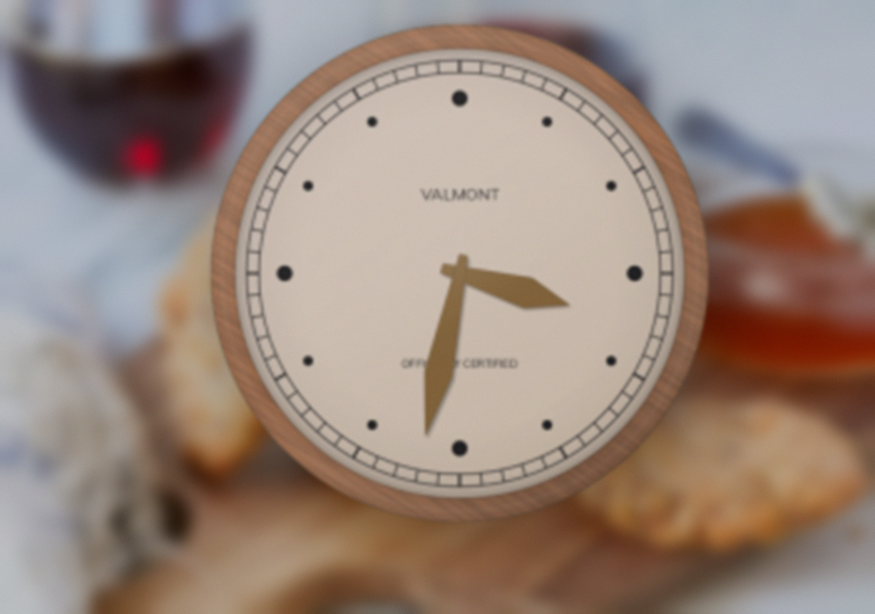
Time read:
3.32
